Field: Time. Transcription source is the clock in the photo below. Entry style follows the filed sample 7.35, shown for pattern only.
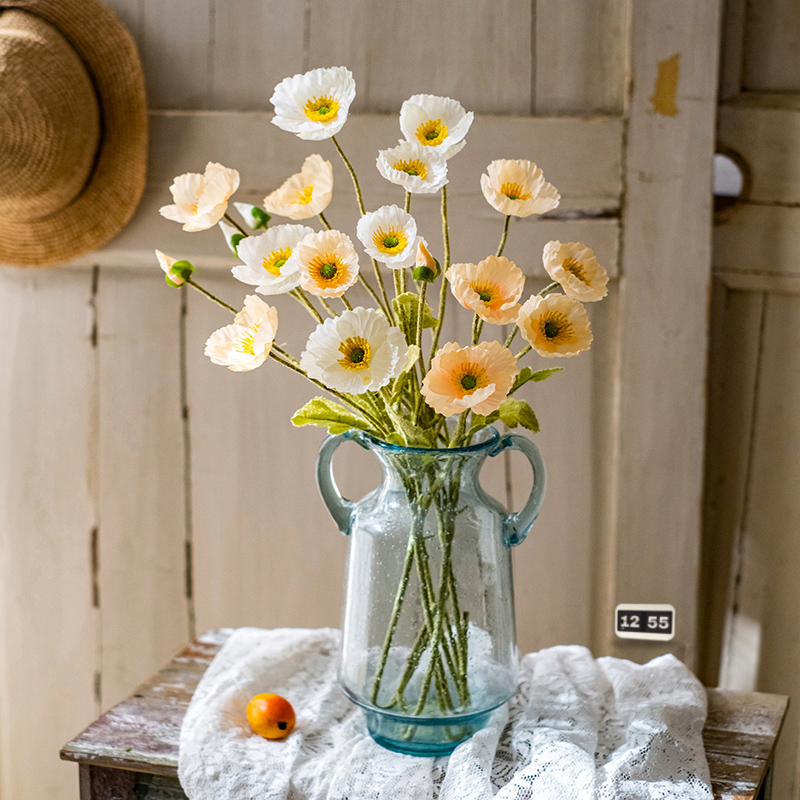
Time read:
12.55
